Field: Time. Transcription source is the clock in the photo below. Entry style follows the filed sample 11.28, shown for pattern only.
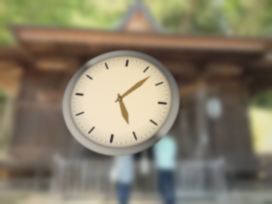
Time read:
5.07
